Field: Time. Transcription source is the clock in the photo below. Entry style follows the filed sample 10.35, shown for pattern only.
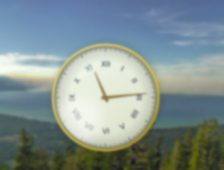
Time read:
11.14
